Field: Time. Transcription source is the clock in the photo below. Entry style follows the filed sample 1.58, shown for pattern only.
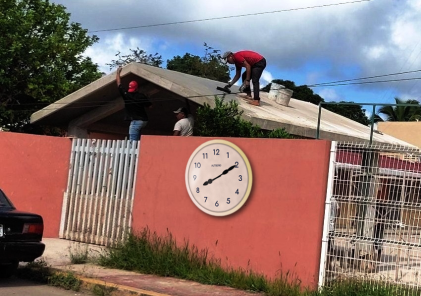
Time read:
8.10
